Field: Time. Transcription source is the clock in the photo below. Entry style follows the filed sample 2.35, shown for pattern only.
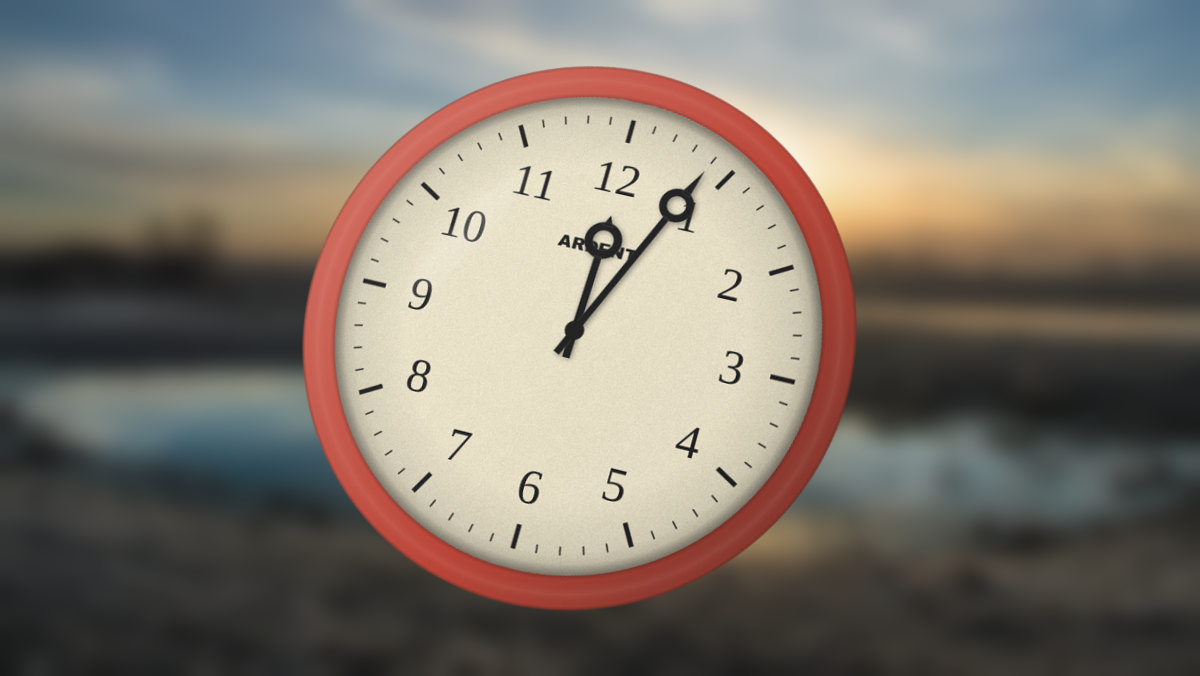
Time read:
12.04
